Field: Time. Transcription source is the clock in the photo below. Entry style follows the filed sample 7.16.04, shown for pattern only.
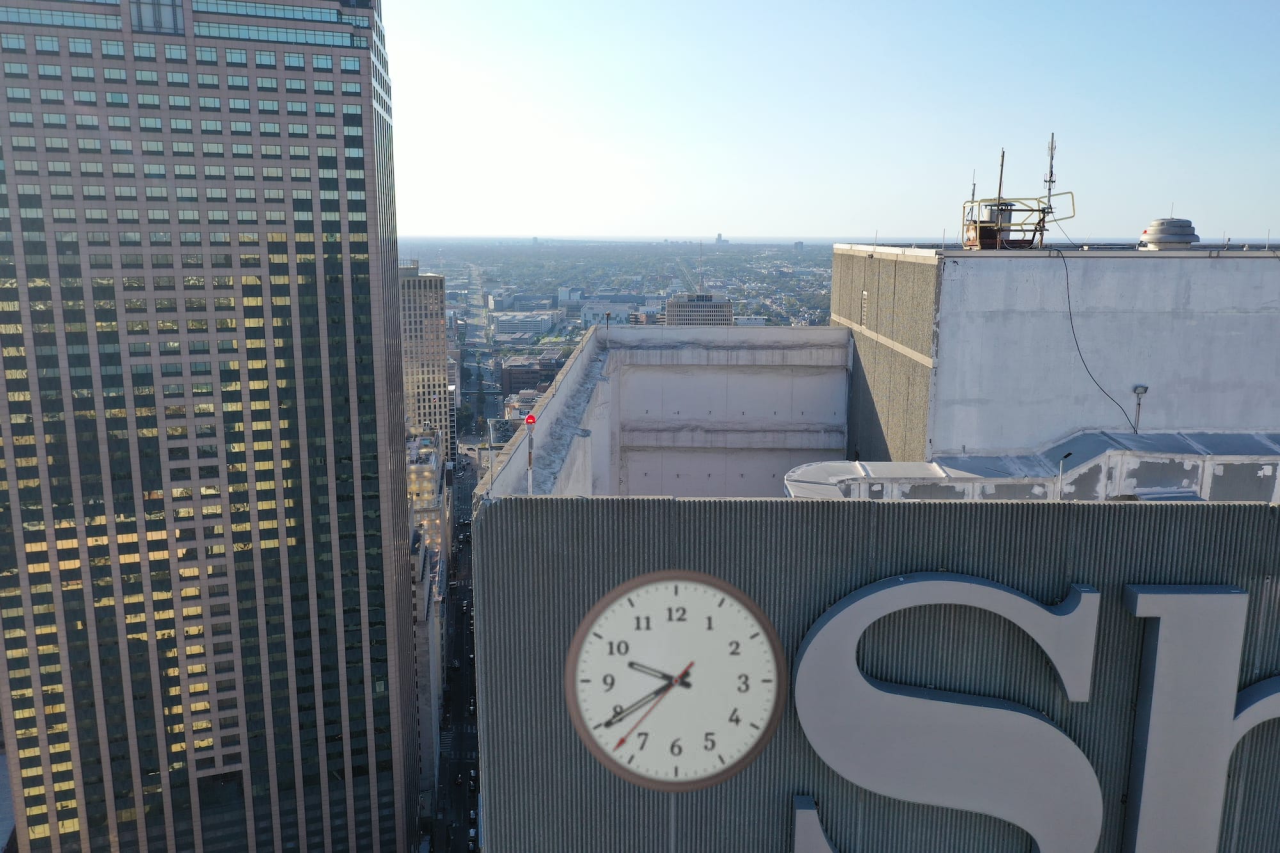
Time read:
9.39.37
